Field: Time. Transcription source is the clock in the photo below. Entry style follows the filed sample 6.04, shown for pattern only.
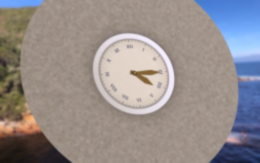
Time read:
4.15
